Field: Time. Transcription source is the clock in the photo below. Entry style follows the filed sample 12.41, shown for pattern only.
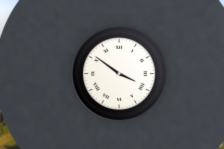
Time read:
3.51
